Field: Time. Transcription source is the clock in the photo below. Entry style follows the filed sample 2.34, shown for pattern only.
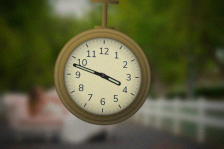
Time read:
3.48
